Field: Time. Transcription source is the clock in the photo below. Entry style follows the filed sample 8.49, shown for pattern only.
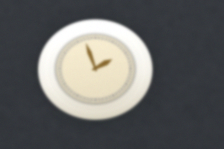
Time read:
1.57
